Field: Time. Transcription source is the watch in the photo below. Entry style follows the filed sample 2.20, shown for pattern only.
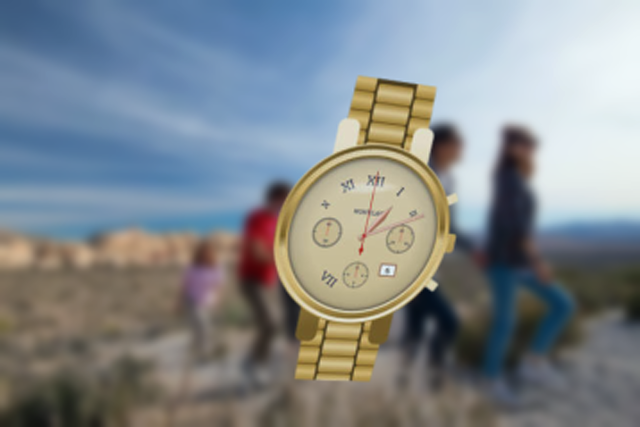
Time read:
1.11
